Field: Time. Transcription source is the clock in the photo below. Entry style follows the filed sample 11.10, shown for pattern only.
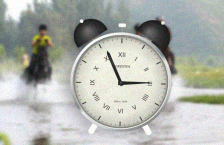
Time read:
2.56
